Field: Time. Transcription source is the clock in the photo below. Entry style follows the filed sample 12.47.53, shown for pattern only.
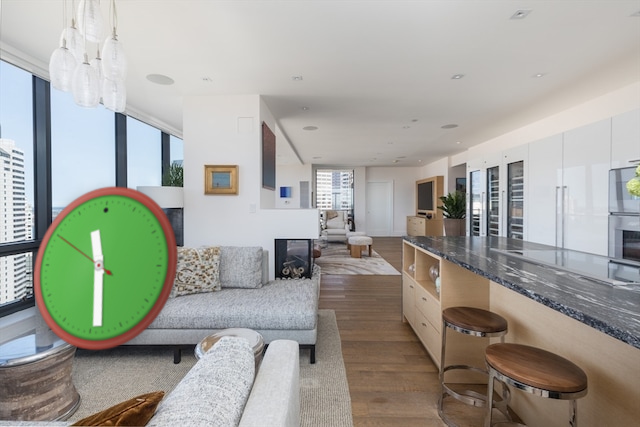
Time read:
11.28.50
